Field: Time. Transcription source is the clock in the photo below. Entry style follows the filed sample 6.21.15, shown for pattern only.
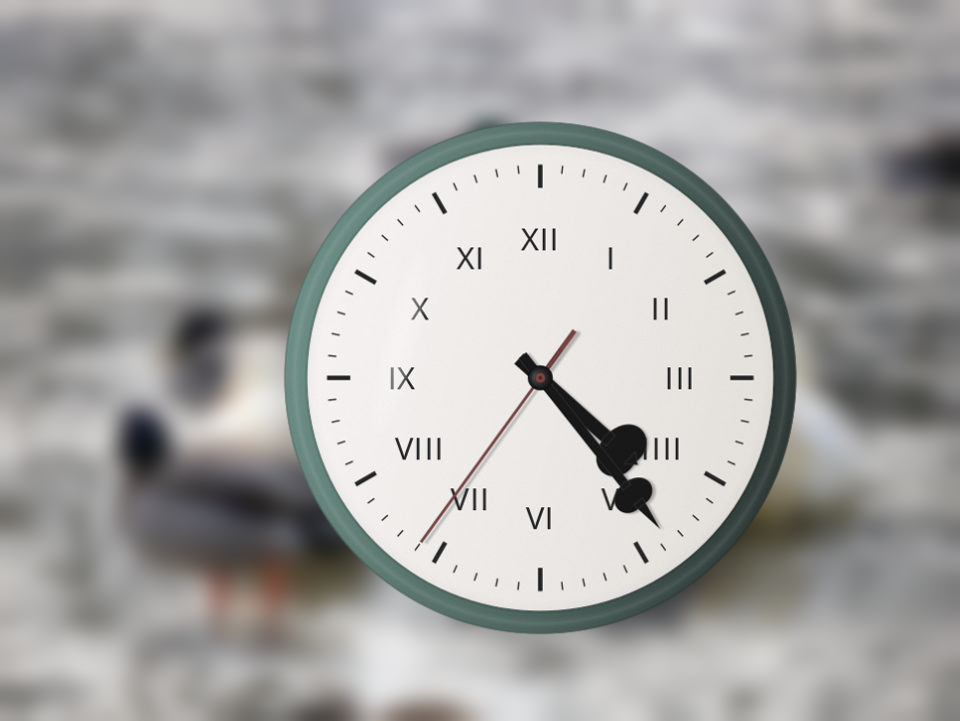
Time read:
4.23.36
